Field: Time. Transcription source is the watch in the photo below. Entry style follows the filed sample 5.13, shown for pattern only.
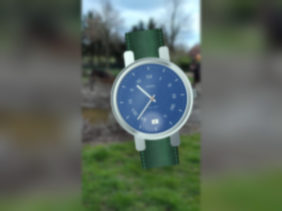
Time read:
10.37
